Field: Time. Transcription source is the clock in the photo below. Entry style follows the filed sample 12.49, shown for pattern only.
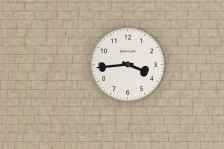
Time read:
3.44
